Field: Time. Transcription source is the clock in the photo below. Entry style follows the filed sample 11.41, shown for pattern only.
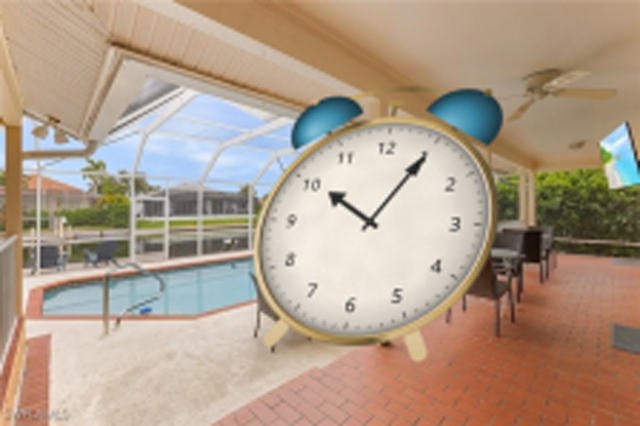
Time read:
10.05
